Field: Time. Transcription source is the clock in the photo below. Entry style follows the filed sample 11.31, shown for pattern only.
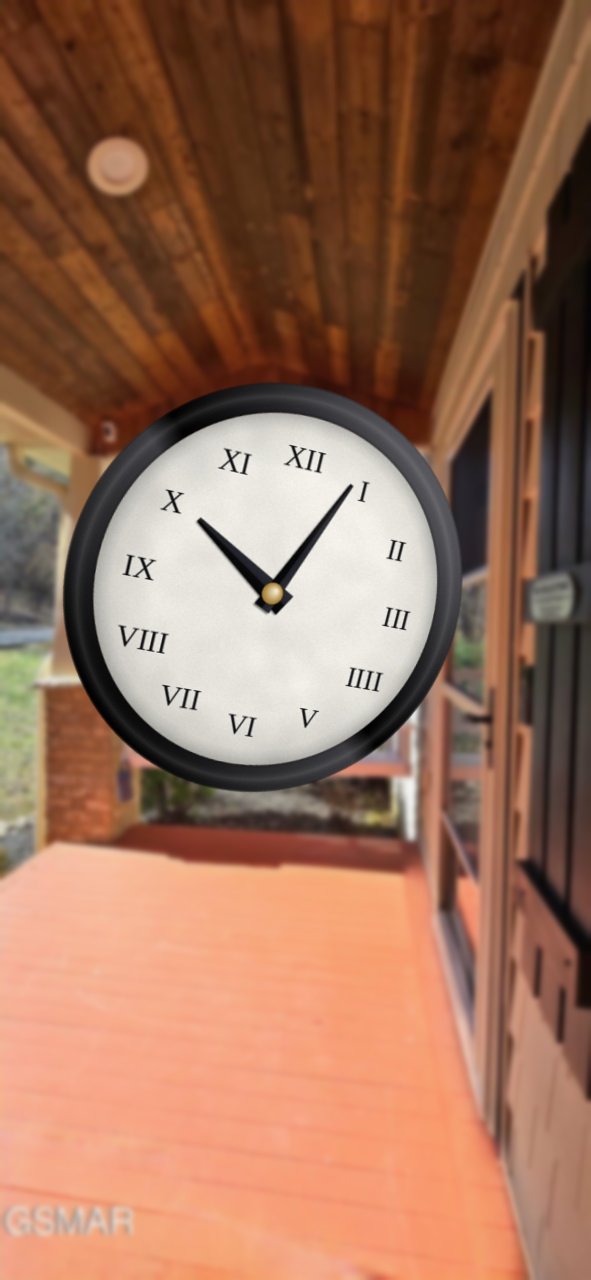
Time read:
10.04
